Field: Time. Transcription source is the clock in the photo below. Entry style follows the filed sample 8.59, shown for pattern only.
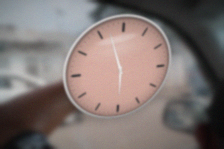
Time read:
5.57
